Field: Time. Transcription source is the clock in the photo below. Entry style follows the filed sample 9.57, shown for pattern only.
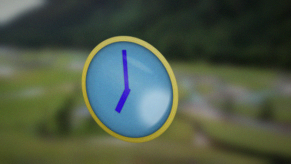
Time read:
7.00
